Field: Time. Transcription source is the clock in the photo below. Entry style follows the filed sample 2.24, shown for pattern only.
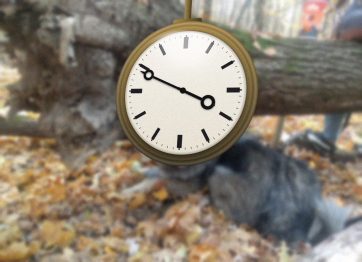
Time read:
3.49
